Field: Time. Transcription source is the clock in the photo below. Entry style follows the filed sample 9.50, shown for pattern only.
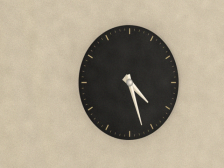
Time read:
4.27
